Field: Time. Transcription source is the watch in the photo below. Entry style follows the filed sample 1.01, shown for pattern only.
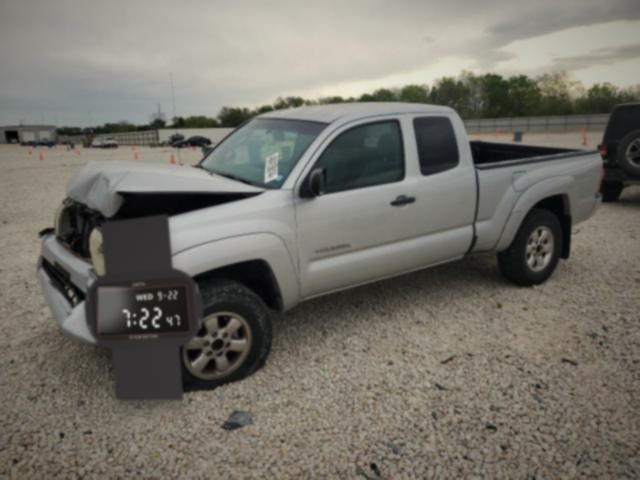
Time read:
7.22
